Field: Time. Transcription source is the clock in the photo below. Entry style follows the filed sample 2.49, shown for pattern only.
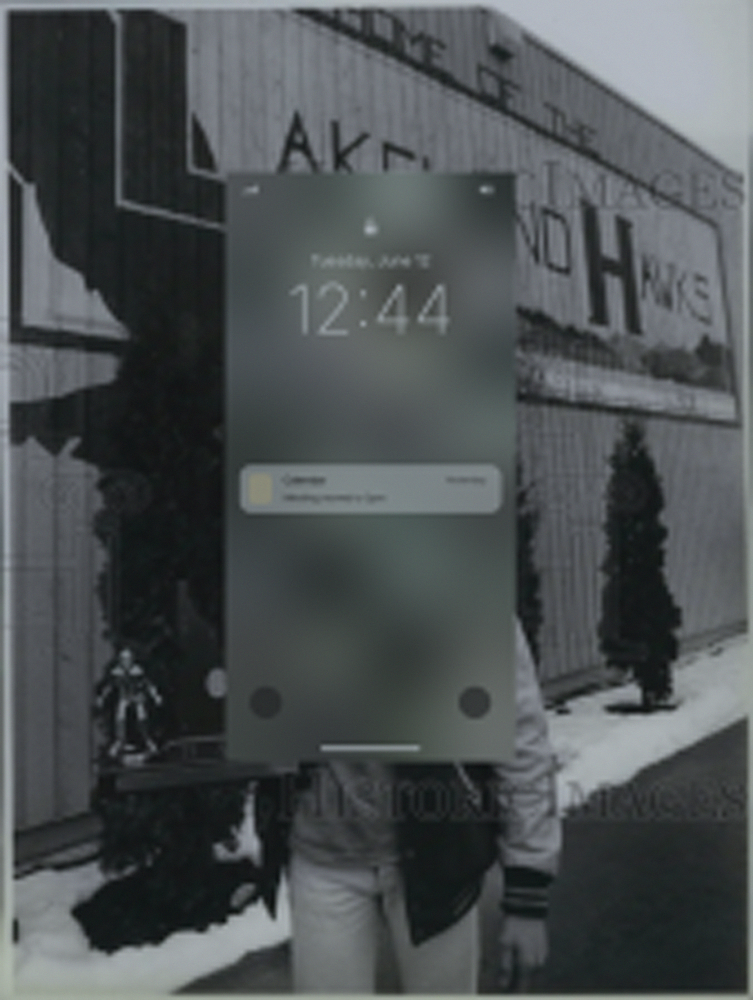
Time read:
12.44
